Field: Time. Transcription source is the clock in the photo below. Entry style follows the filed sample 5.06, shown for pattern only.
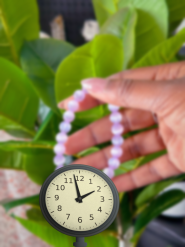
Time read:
1.58
